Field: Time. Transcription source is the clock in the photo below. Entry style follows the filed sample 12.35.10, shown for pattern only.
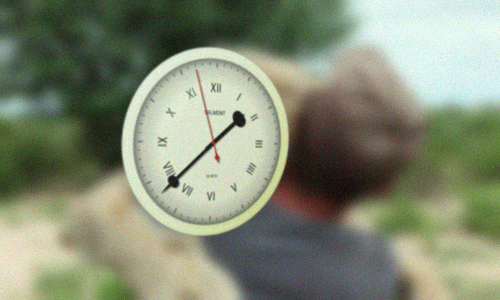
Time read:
1.37.57
